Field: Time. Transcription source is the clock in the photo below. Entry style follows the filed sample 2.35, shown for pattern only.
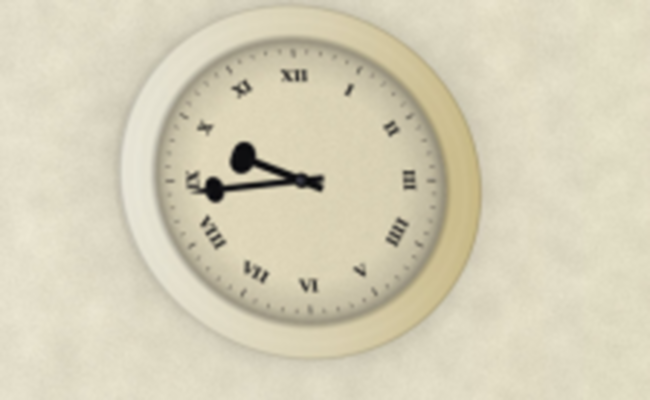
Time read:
9.44
